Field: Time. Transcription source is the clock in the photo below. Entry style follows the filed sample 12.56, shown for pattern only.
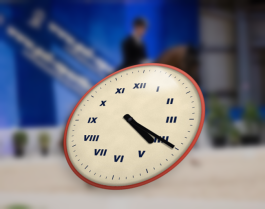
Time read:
4.20
